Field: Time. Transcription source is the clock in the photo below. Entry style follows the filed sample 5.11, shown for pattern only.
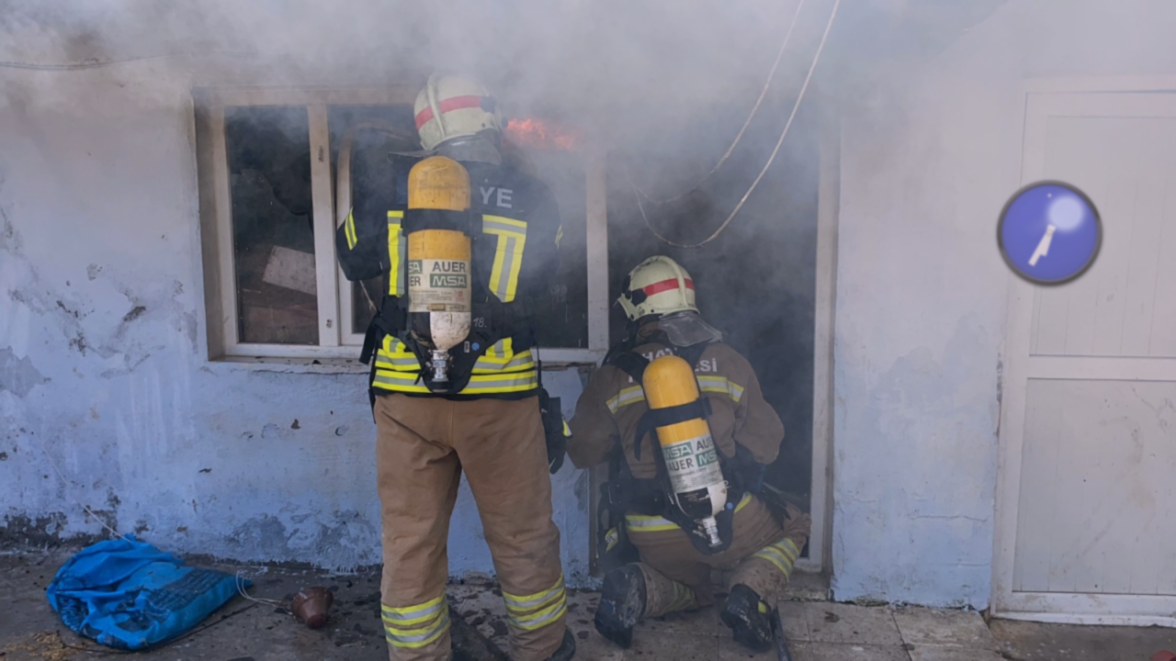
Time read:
6.35
